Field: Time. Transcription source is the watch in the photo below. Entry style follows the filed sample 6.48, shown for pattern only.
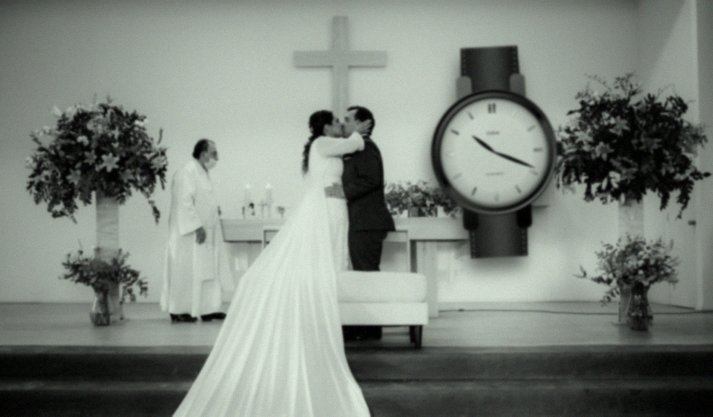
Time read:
10.19
